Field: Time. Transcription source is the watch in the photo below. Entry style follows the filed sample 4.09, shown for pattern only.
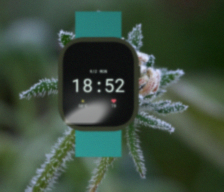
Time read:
18.52
